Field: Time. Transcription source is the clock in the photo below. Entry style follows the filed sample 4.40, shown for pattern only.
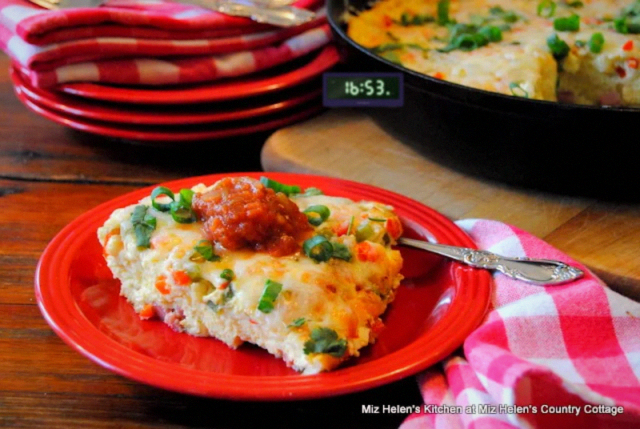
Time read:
16.53
